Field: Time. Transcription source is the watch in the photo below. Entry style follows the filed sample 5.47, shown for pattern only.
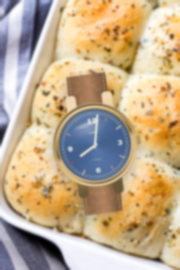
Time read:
8.02
